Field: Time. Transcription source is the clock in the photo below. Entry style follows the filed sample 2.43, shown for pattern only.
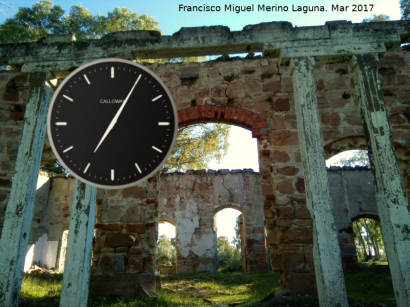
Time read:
7.05
